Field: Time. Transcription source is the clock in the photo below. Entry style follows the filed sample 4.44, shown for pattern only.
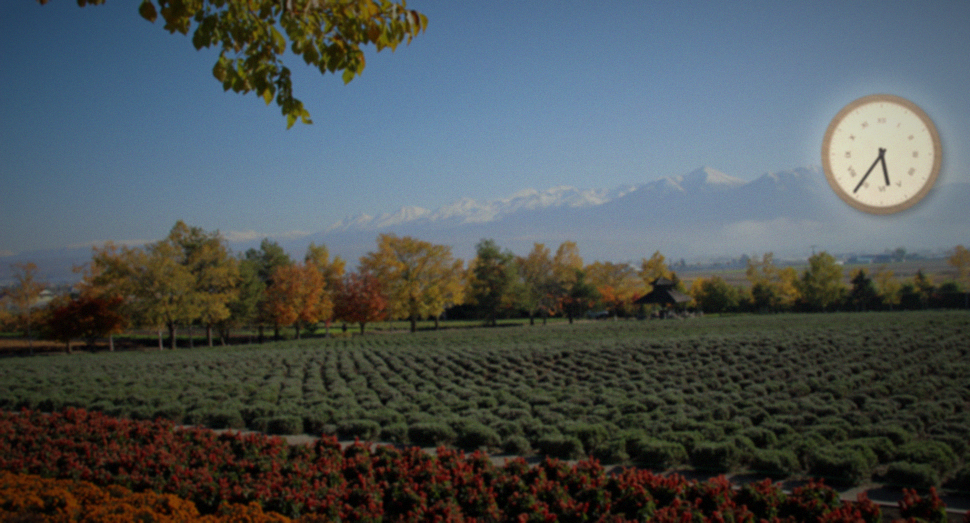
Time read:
5.36
